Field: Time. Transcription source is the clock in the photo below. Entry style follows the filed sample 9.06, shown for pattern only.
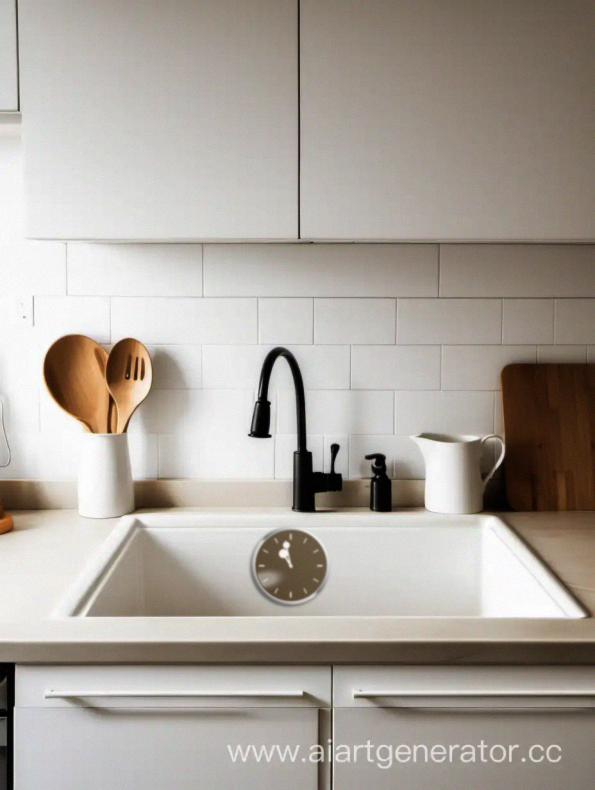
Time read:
10.58
